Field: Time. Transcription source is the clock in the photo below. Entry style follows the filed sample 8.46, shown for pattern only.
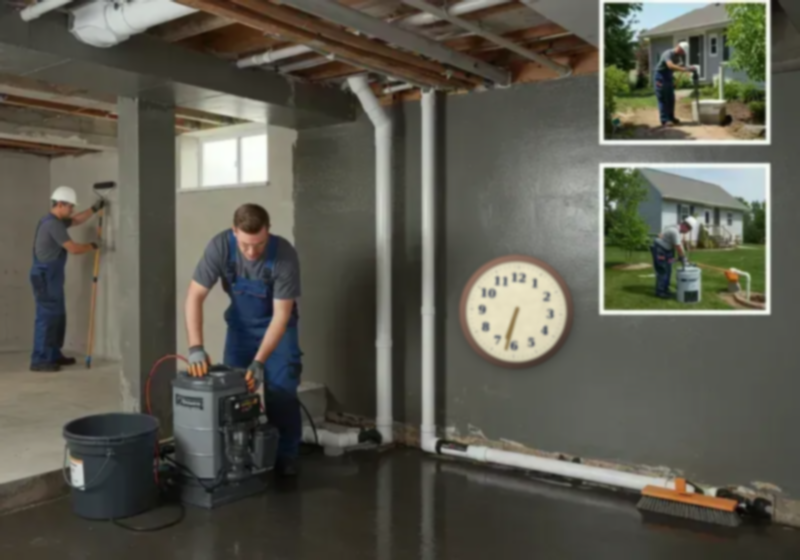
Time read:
6.32
